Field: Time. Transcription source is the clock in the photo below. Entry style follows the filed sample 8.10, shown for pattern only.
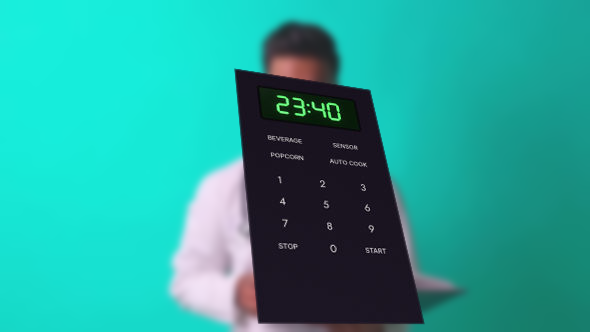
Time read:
23.40
